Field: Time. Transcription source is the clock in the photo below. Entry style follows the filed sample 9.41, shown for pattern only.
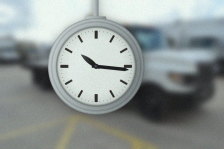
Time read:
10.16
